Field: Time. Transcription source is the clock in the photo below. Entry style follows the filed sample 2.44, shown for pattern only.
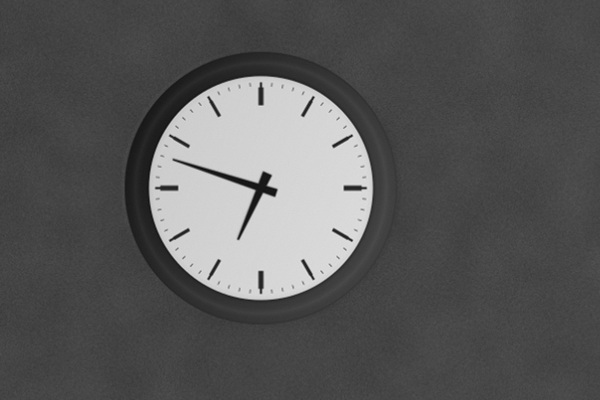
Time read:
6.48
